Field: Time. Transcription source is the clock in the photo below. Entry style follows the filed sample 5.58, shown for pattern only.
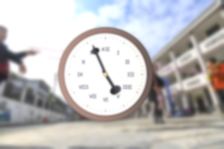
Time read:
4.56
